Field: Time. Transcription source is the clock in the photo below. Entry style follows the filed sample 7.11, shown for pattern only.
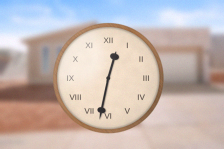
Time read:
12.32
